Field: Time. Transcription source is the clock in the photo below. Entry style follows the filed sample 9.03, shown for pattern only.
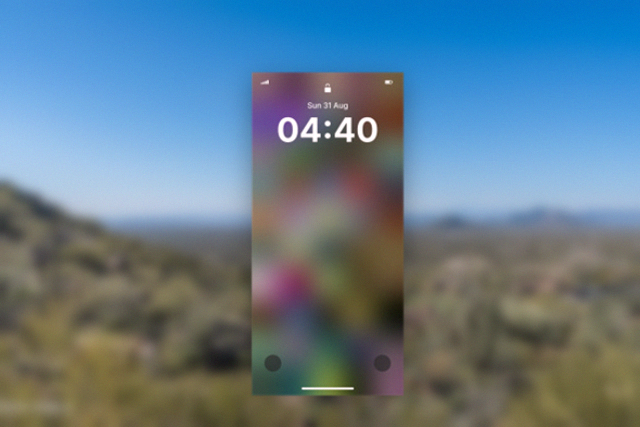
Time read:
4.40
